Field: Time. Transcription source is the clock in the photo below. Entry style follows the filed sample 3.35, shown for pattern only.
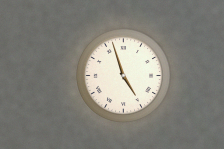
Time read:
4.57
